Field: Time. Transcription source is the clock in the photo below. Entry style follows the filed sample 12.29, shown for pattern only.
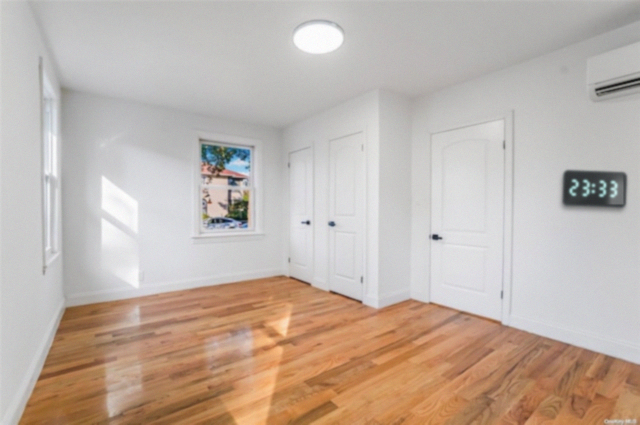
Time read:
23.33
